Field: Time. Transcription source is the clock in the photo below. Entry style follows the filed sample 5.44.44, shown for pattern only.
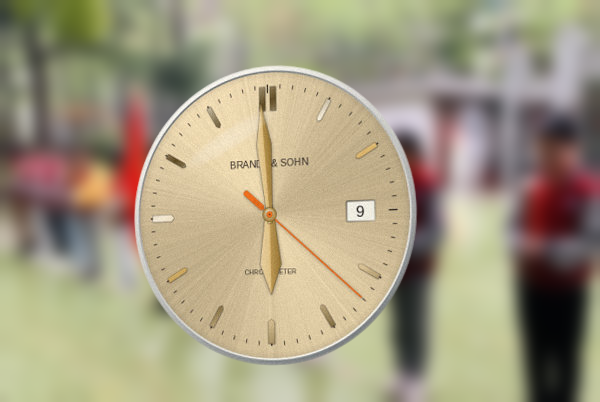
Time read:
5.59.22
